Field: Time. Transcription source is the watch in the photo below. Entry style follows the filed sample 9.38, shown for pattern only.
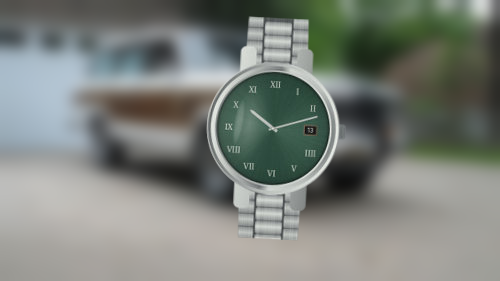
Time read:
10.12
